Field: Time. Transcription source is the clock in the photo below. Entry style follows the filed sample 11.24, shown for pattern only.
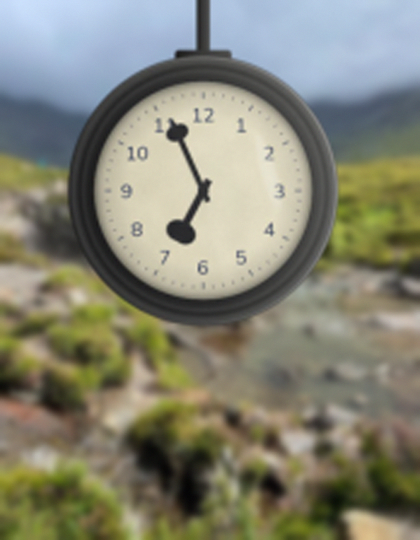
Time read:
6.56
